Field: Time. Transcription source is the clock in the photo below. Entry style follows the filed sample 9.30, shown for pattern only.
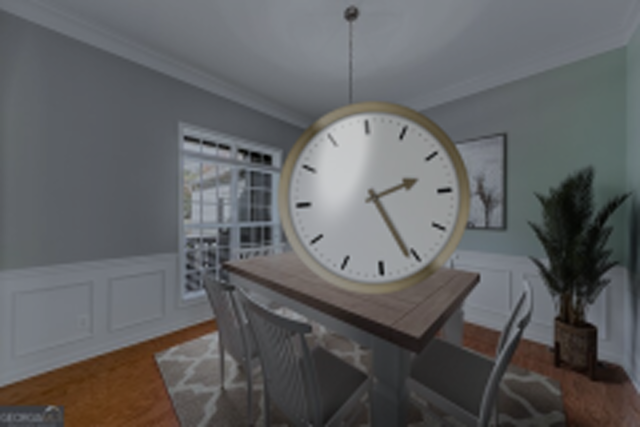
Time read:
2.26
